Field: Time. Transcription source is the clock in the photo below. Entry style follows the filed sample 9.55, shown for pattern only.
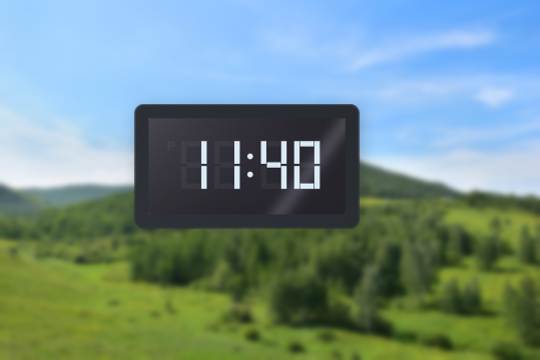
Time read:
11.40
